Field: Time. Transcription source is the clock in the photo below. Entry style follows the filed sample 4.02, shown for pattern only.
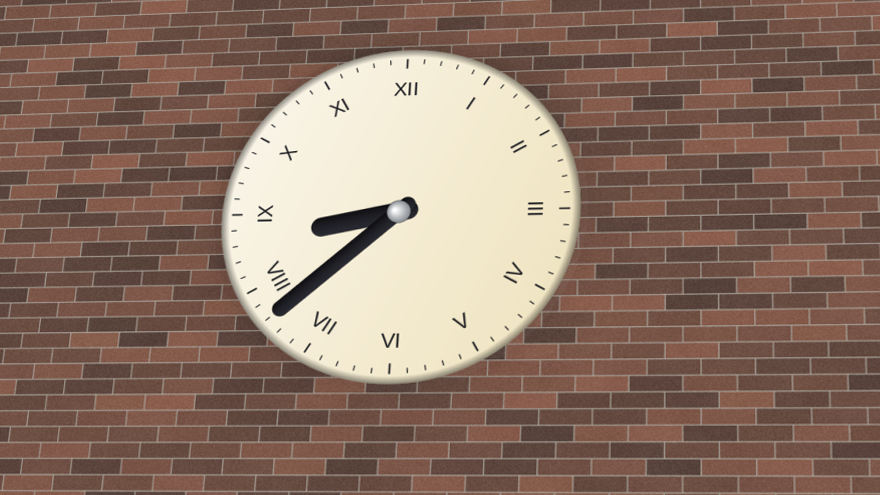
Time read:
8.38
